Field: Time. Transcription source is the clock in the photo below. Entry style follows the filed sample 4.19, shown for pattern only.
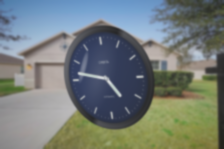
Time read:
4.47
